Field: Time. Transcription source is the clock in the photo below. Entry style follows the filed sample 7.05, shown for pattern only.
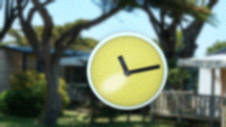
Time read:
11.13
